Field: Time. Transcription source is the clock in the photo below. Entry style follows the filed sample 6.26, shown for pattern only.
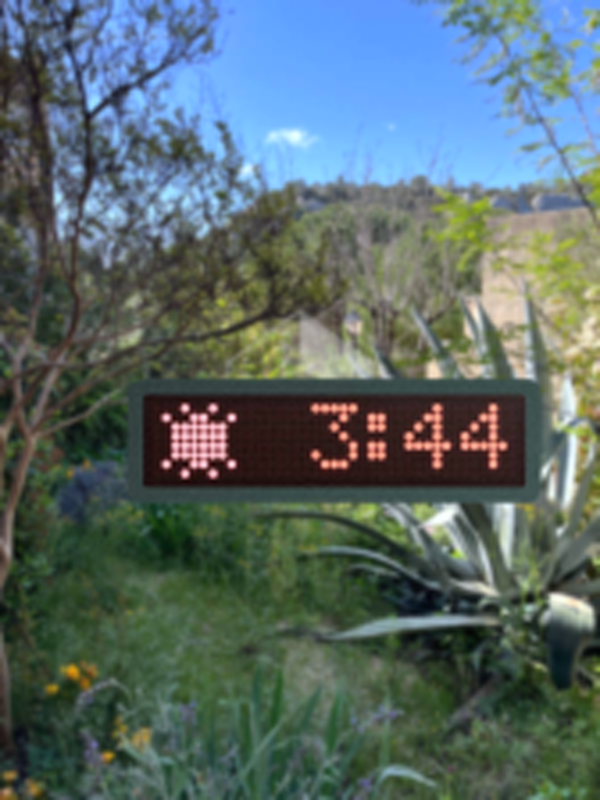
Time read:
3.44
